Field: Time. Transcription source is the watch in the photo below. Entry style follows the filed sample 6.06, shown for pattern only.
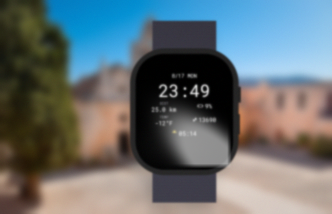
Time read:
23.49
